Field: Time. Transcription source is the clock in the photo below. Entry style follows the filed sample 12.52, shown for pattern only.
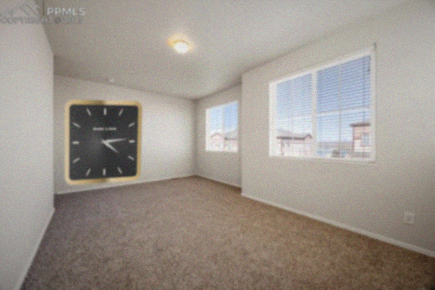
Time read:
4.14
